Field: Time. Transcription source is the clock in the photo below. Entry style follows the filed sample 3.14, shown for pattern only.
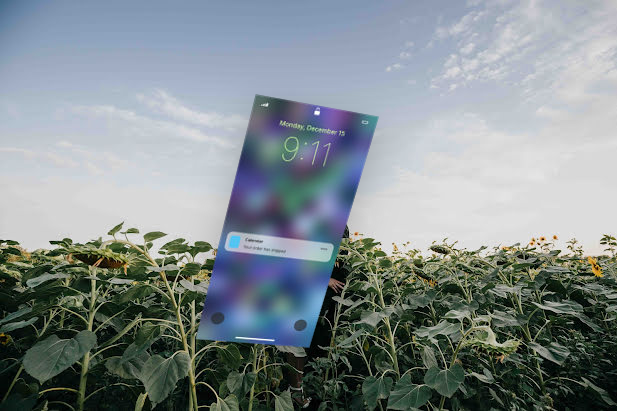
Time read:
9.11
